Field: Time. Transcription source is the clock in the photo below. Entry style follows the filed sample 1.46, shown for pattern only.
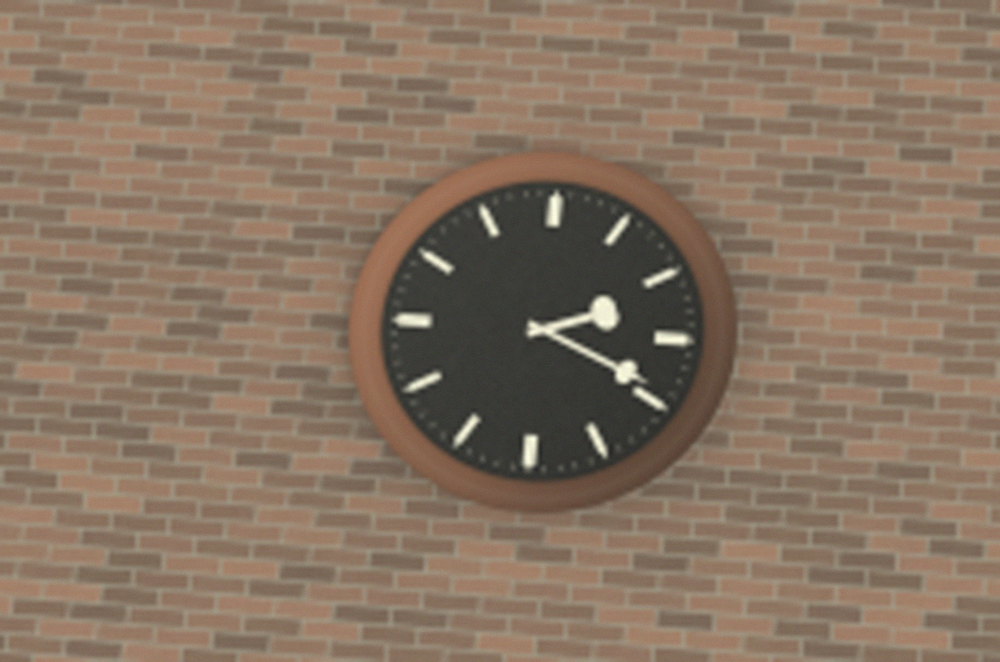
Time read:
2.19
